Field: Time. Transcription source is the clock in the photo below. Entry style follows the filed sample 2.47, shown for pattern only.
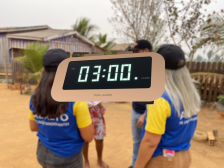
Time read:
3.00
